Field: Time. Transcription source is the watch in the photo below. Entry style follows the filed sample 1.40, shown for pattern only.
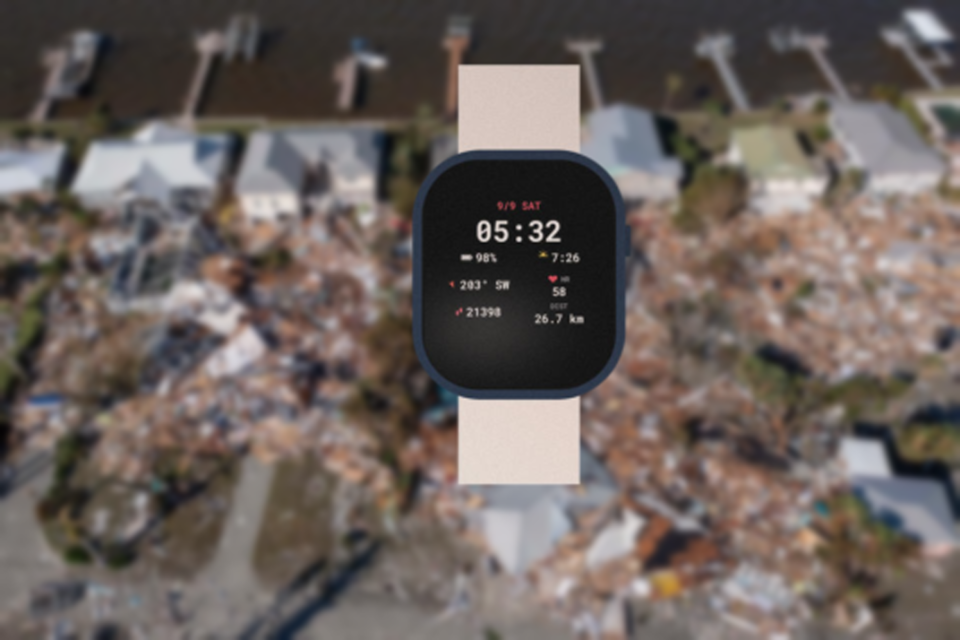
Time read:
5.32
